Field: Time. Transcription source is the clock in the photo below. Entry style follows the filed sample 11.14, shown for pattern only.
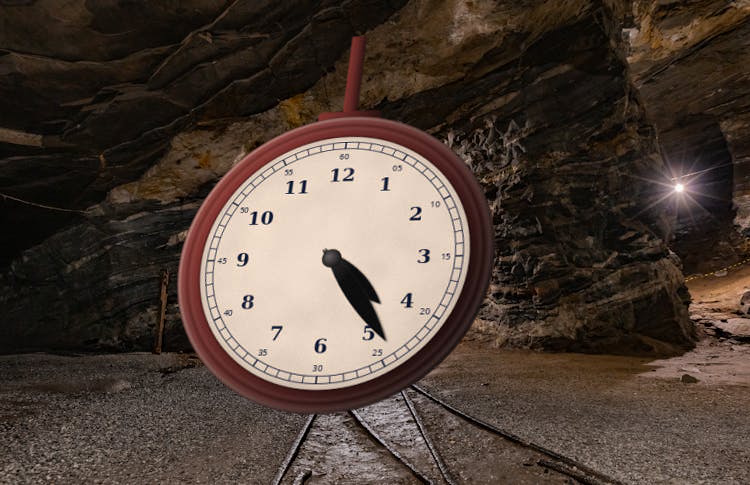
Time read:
4.24
